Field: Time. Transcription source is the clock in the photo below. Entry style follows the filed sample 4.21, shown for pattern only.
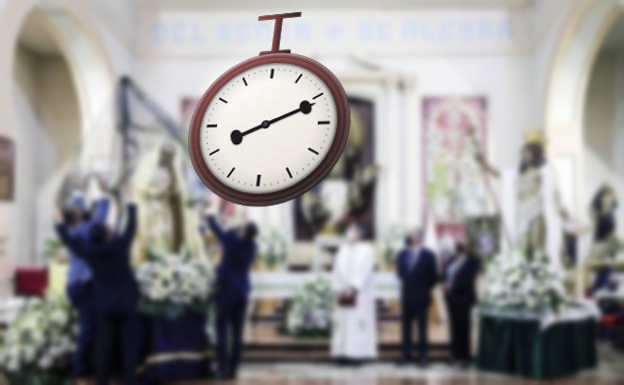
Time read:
8.11
